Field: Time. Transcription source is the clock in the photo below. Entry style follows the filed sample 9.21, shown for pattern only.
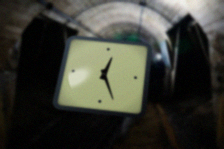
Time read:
12.26
